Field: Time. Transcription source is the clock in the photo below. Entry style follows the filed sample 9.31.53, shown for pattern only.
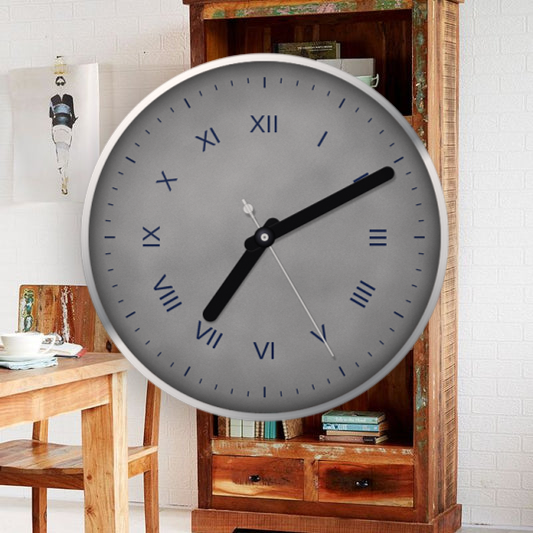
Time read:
7.10.25
